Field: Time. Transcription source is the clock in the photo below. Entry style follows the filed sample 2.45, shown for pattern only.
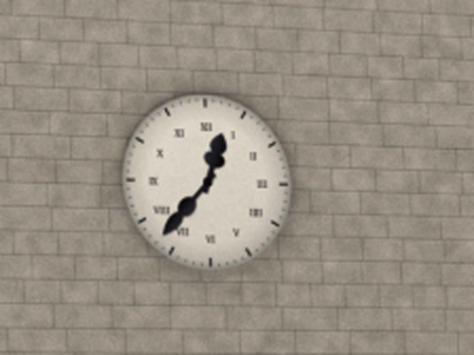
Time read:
12.37
